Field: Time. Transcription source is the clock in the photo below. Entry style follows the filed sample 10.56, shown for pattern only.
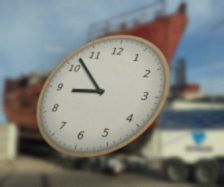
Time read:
8.52
